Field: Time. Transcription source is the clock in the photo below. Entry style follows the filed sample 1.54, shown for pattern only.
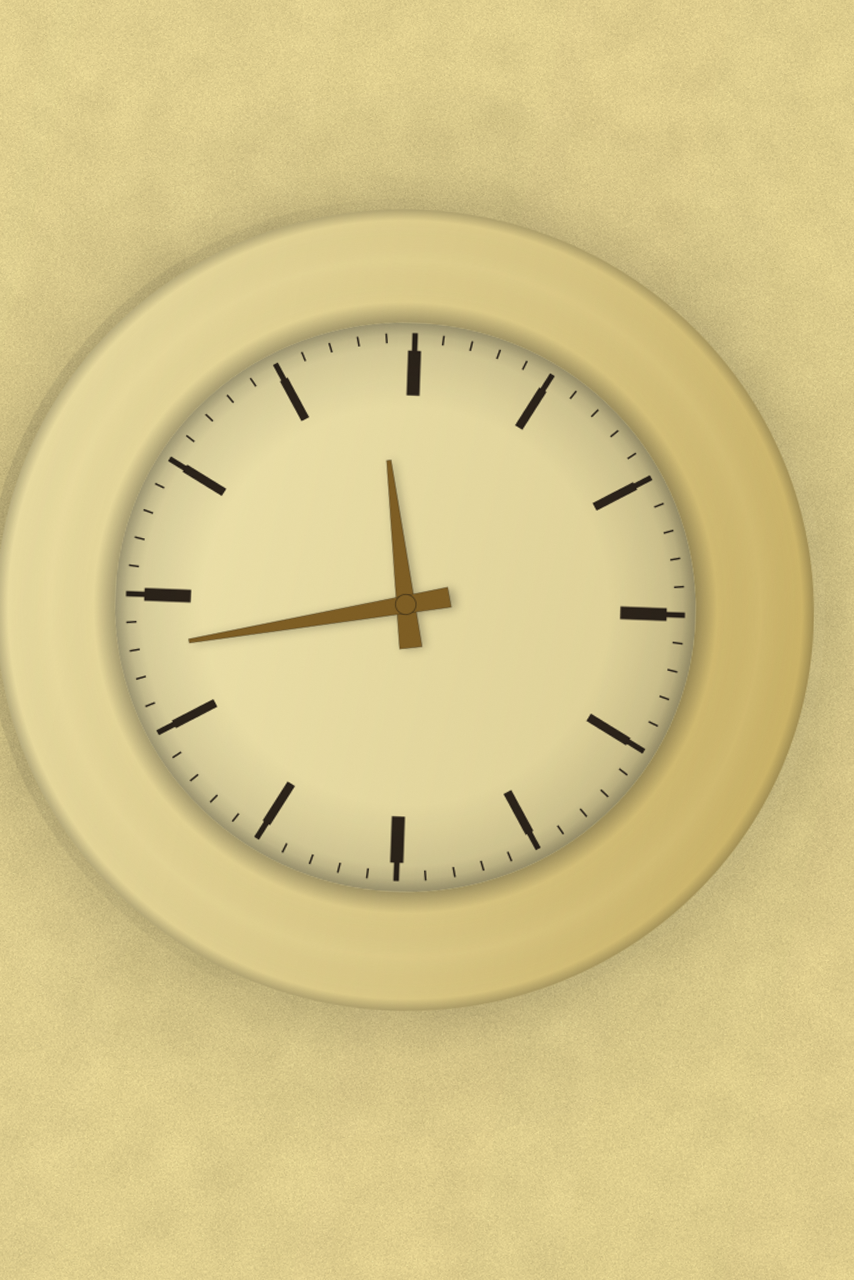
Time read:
11.43
